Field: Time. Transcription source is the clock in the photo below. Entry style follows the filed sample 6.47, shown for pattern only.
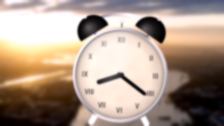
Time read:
8.21
